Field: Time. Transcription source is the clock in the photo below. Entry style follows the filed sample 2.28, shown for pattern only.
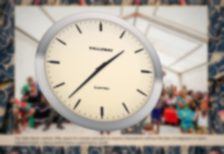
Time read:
1.37
